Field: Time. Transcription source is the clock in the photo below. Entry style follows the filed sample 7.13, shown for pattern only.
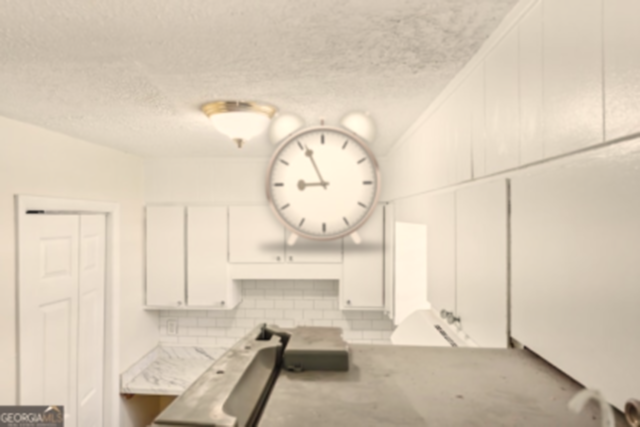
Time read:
8.56
